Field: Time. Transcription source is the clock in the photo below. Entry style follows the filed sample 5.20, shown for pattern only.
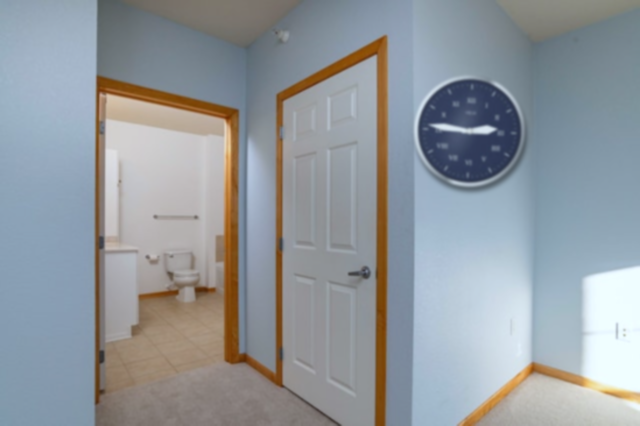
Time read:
2.46
